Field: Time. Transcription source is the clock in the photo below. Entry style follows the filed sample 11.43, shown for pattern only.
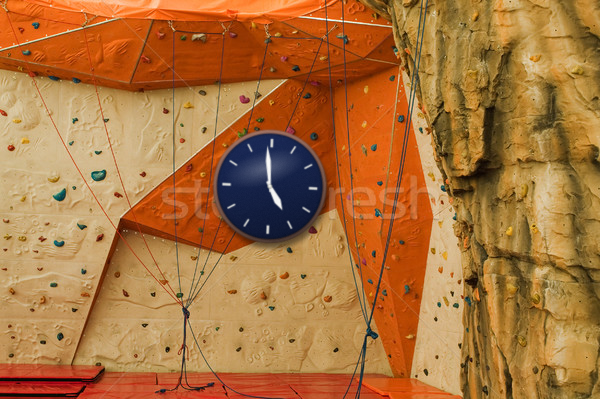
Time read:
4.59
